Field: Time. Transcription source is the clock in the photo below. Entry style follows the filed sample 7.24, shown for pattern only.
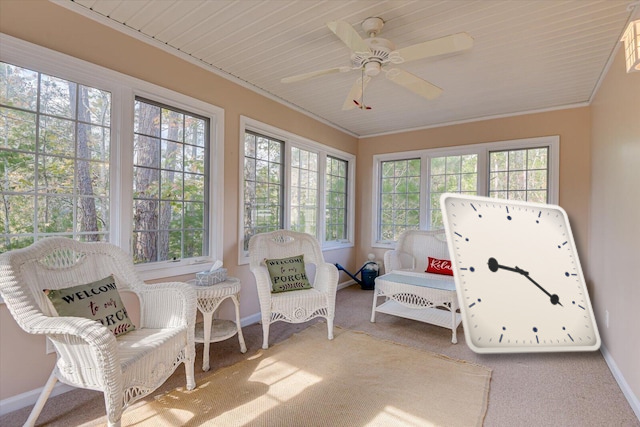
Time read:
9.22
